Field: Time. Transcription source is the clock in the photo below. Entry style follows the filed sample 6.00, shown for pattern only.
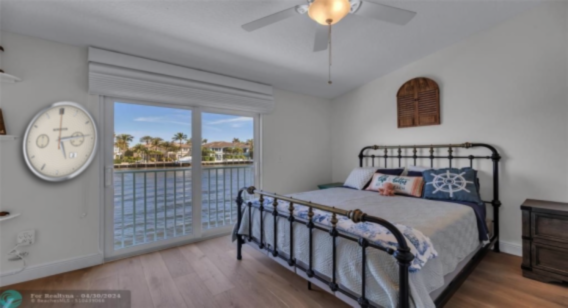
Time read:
5.14
